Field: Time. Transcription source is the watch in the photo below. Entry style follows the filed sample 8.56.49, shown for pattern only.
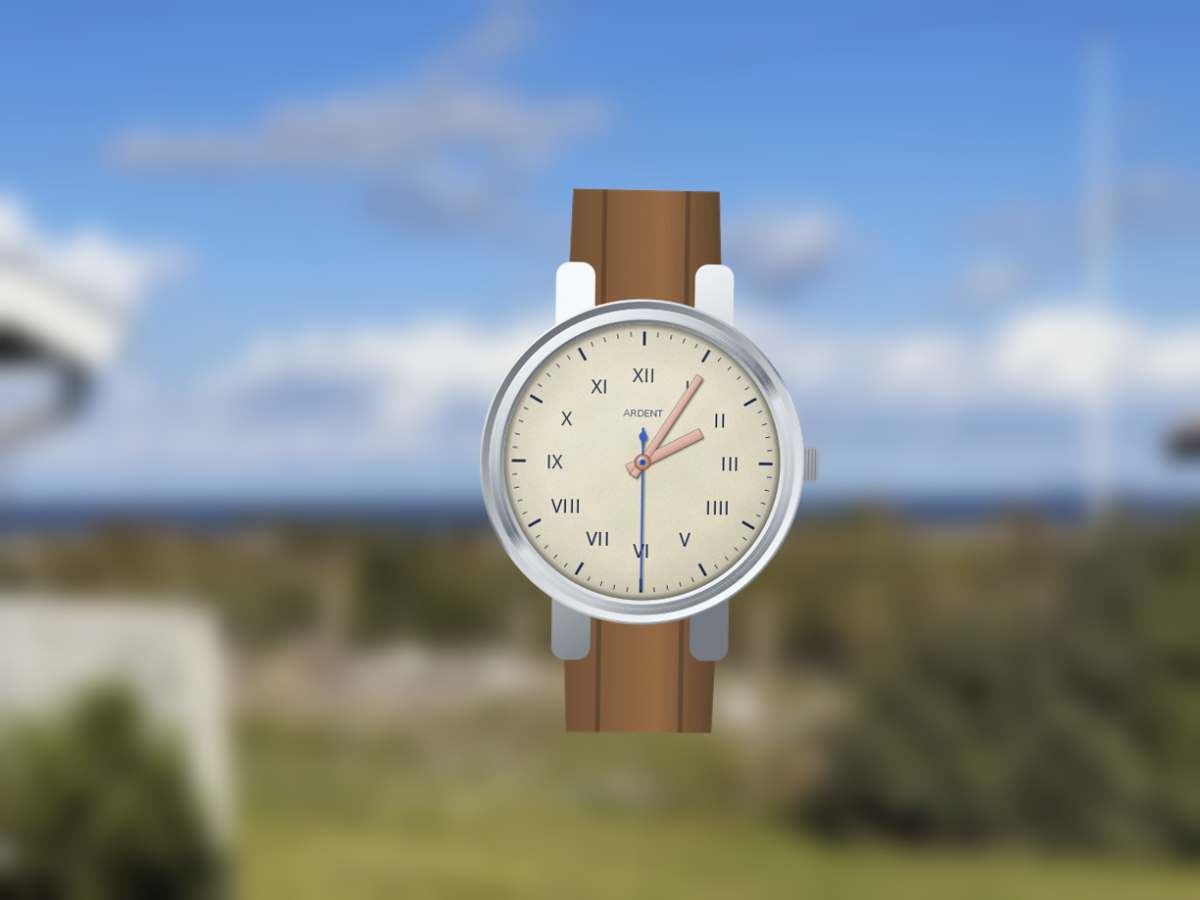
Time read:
2.05.30
